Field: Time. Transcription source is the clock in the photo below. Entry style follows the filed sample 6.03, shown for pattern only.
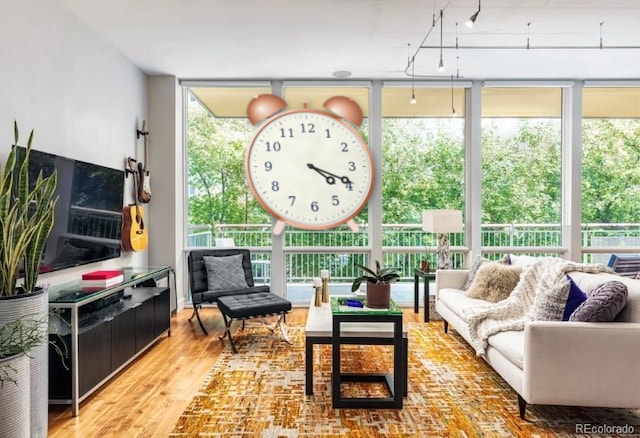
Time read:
4.19
